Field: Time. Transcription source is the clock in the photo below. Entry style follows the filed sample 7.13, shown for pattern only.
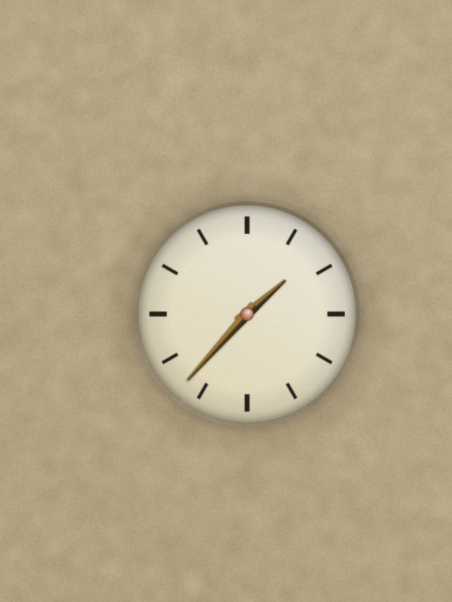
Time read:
1.37
